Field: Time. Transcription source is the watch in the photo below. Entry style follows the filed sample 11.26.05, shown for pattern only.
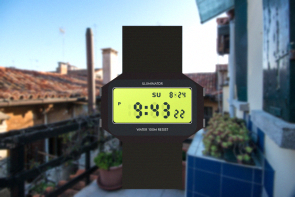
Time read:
9.43.22
